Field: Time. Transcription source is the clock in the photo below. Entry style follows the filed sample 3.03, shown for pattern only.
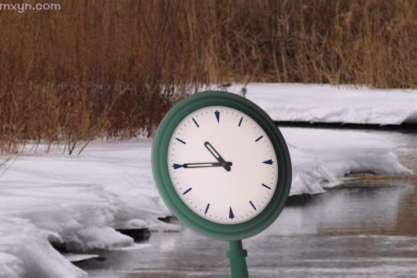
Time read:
10.45
